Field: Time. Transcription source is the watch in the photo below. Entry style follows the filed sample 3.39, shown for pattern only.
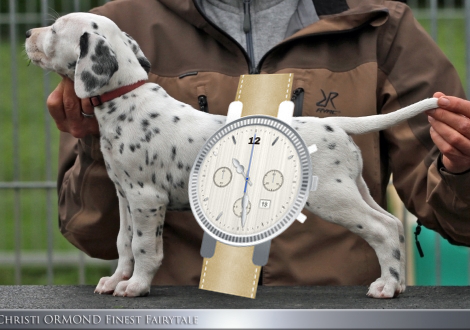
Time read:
10.29
